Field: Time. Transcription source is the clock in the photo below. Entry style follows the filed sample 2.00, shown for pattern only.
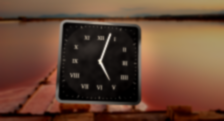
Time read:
5.03
